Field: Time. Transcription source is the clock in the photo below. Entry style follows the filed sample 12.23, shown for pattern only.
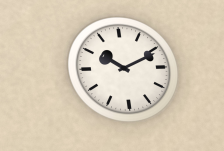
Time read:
10.11
